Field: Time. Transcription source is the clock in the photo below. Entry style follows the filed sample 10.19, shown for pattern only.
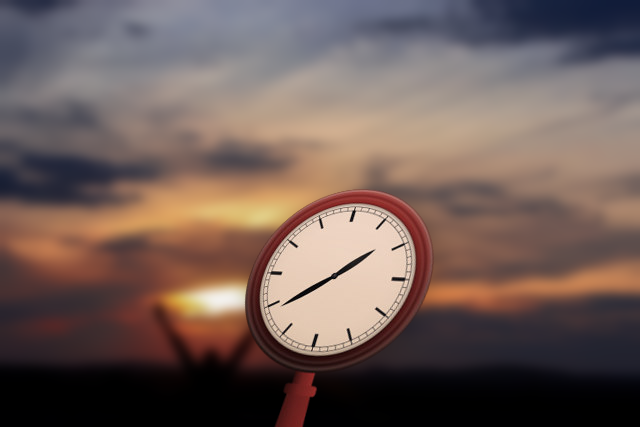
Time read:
1.39
